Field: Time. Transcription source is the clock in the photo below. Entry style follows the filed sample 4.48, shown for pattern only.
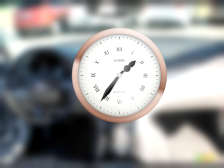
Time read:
1.36
